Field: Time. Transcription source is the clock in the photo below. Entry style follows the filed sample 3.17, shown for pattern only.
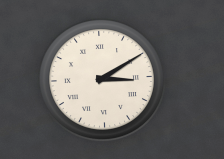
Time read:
3.10
